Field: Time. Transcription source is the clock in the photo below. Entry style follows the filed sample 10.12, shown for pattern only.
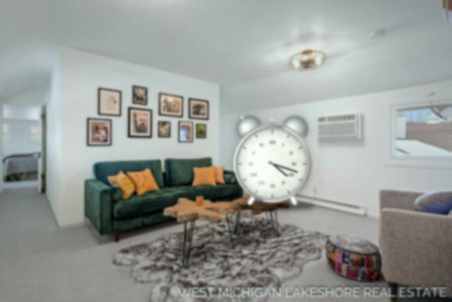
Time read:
4.18
